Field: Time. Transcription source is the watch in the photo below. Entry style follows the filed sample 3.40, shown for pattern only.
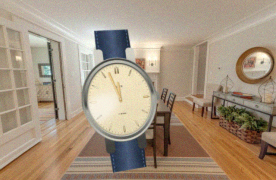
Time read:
11.57
